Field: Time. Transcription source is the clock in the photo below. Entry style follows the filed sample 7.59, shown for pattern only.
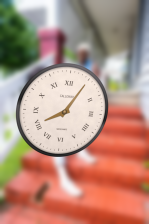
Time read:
8.05
